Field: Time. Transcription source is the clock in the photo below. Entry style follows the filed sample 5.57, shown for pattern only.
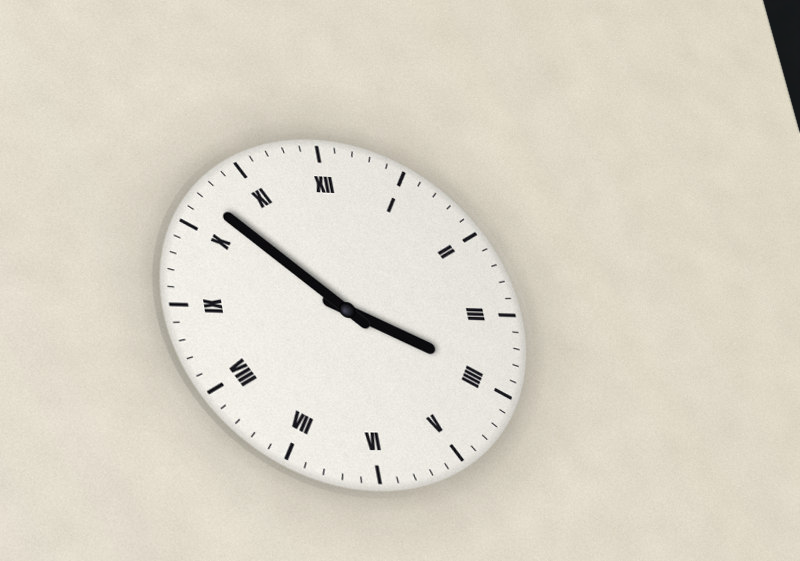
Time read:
3.52
